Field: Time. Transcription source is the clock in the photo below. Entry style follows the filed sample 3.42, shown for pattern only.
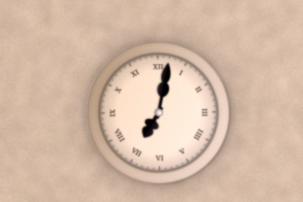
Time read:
7.02
